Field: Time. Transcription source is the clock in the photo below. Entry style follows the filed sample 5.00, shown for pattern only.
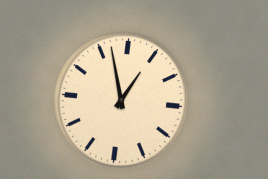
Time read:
12.57
